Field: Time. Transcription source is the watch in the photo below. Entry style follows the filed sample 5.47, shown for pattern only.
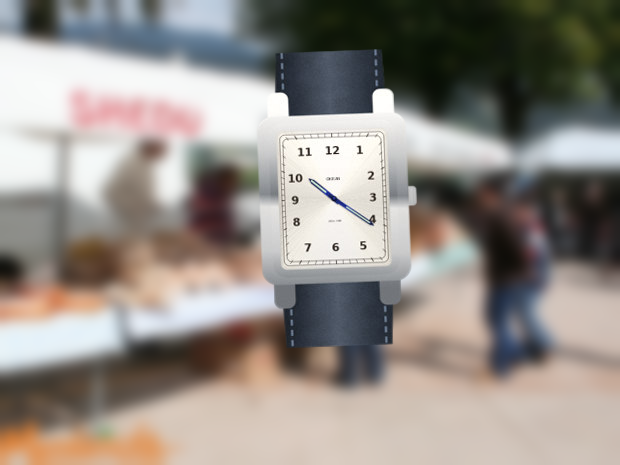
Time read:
10.21
